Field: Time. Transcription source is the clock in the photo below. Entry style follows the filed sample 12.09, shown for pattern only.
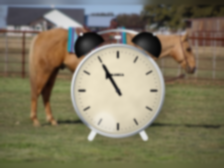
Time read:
10.55
